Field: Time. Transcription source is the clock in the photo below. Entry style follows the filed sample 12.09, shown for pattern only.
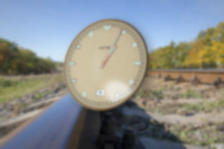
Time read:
1.04
